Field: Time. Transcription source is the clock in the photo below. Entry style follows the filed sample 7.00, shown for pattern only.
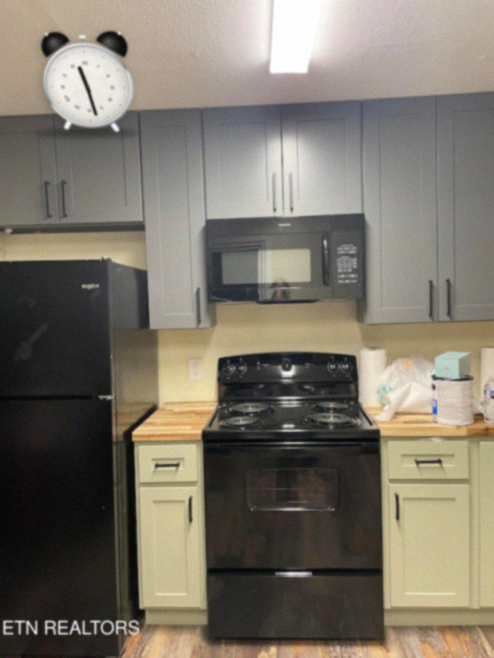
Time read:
11.28
